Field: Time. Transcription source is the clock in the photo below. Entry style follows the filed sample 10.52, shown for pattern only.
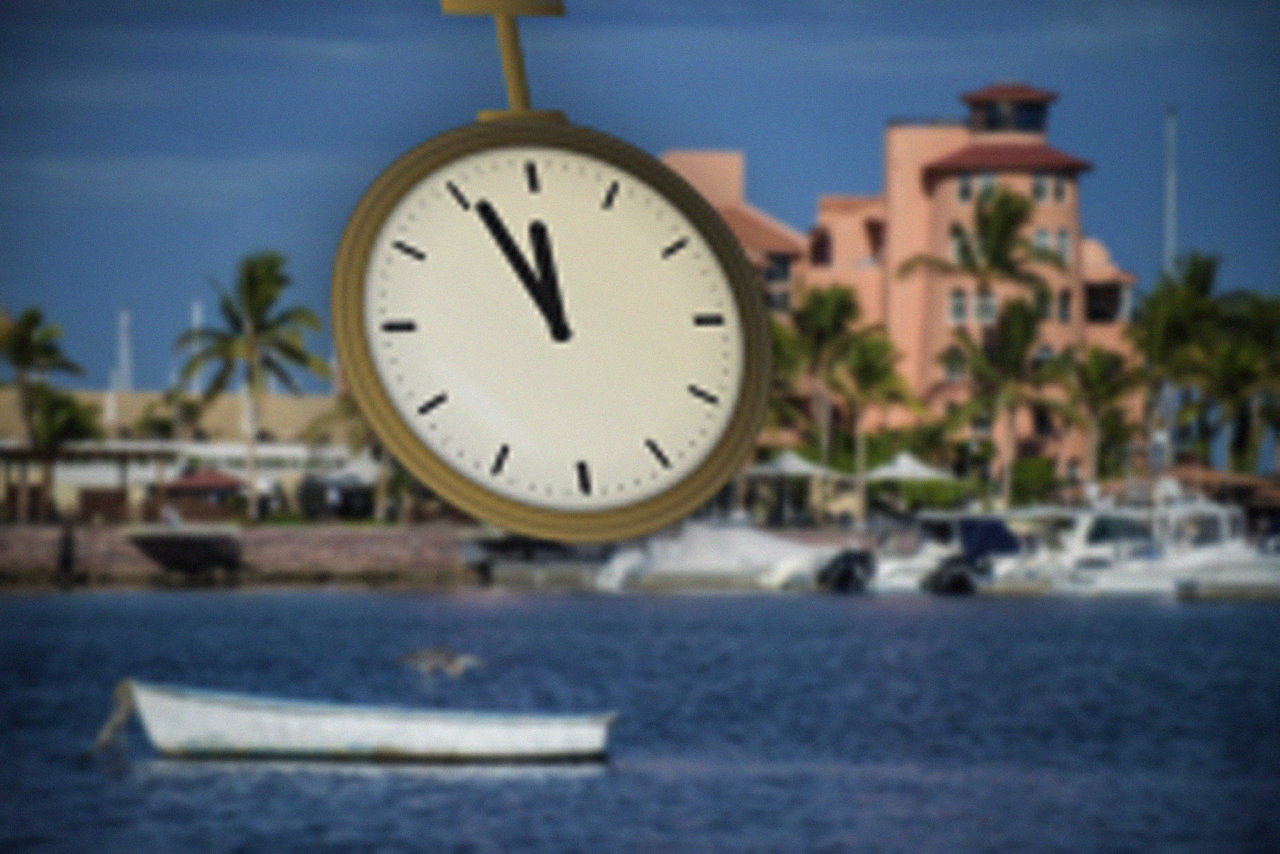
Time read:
11.56
